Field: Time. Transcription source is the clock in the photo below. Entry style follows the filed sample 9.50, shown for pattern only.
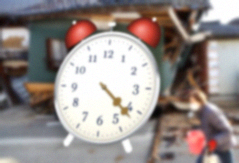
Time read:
4.22
